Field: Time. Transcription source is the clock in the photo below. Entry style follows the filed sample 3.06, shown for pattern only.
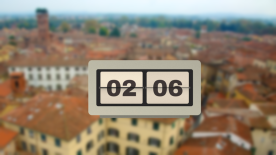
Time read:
2.06
